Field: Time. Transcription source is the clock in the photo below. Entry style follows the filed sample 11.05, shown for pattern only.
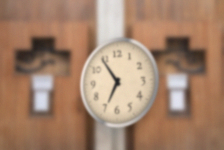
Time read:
6.54
